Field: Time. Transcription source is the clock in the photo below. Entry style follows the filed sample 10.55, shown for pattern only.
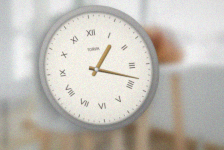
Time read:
1.18
